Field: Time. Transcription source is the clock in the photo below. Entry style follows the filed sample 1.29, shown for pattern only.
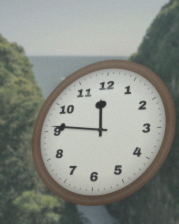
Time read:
11.46
